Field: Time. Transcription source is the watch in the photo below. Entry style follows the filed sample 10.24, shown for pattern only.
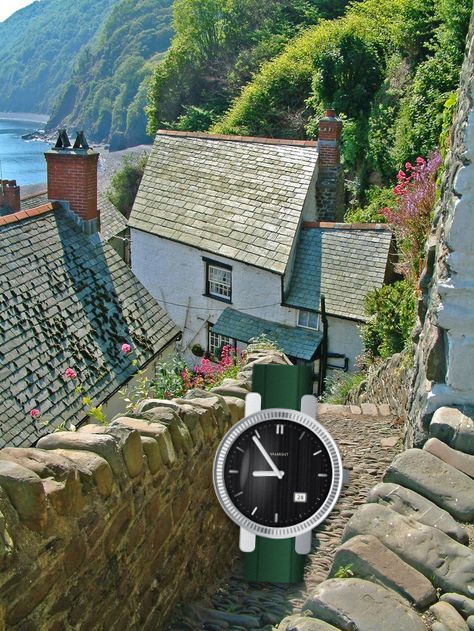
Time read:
8.54
